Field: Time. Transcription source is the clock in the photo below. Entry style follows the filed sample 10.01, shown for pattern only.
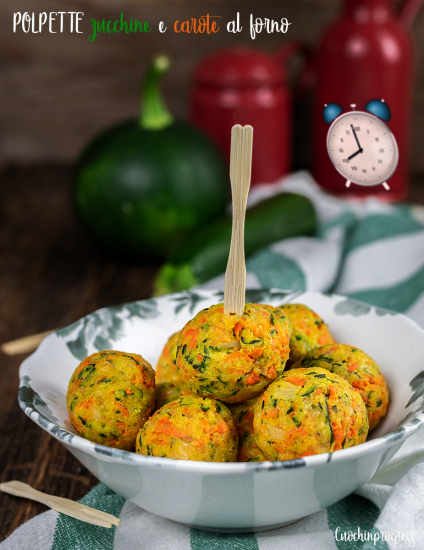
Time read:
7.58
